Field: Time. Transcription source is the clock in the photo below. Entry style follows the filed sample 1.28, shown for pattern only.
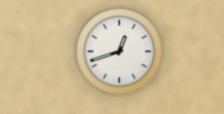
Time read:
12.42
